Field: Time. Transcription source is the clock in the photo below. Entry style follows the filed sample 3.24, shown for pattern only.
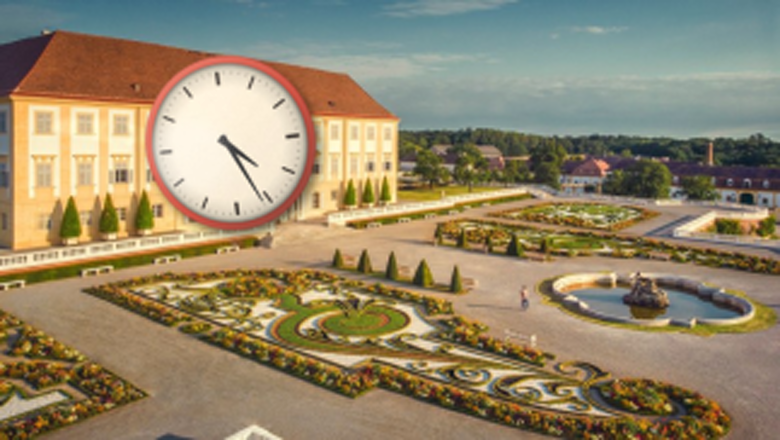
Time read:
4.26
